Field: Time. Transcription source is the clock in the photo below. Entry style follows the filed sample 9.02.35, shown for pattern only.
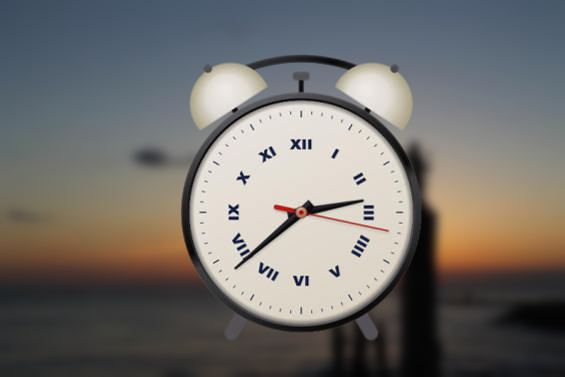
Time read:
2.38.17
